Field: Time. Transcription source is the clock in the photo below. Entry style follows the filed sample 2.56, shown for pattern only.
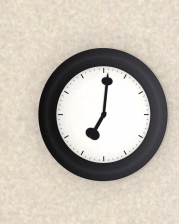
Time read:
7.01
